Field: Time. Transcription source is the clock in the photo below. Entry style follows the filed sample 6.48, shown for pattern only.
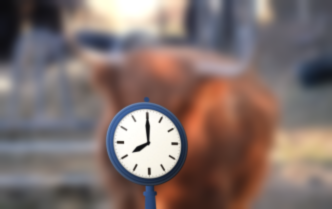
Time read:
8.00
